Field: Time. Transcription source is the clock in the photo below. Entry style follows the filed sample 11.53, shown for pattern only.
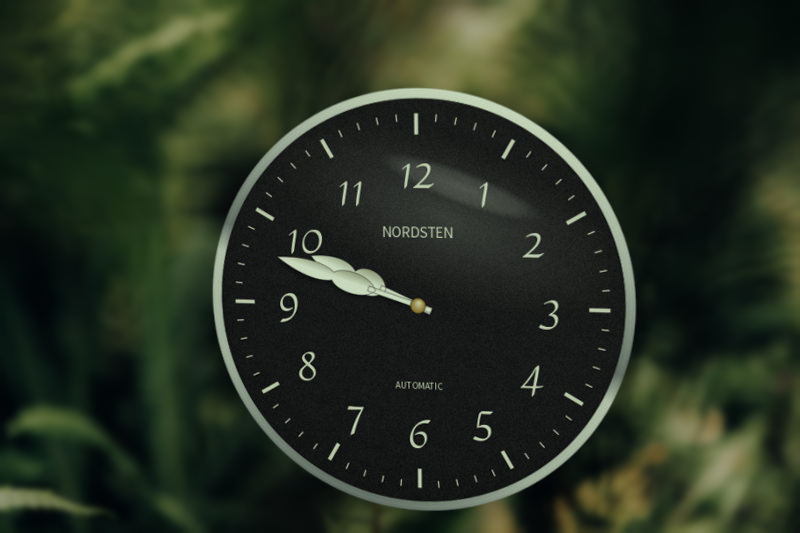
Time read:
9.48
